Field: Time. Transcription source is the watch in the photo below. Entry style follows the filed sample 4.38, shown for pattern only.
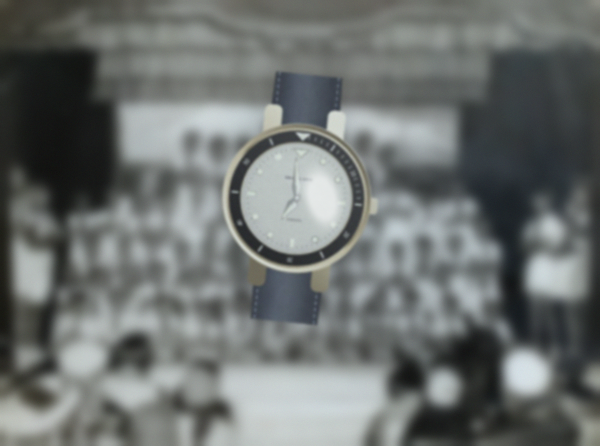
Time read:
6.59
